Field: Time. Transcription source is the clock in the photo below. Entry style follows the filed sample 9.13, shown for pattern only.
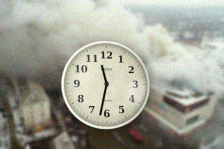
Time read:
11.32
